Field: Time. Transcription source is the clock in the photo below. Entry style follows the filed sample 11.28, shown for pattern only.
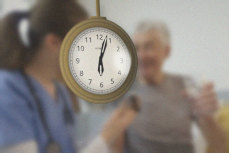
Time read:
6.03
